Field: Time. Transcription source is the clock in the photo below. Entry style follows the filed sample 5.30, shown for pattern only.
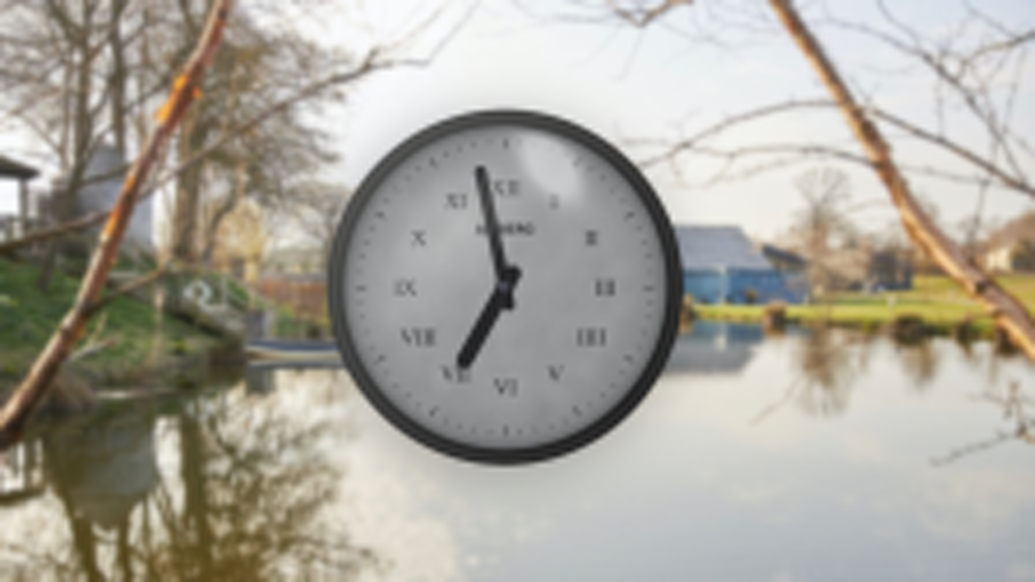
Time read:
6.58
